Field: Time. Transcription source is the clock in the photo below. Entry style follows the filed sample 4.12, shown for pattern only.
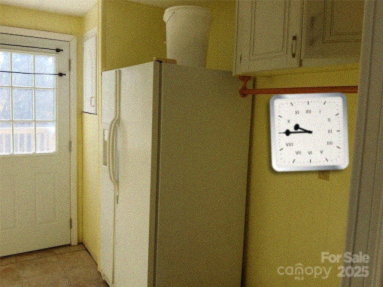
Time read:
9.45
